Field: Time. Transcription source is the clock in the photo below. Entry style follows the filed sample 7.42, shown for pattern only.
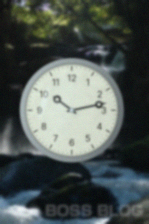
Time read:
10.13
